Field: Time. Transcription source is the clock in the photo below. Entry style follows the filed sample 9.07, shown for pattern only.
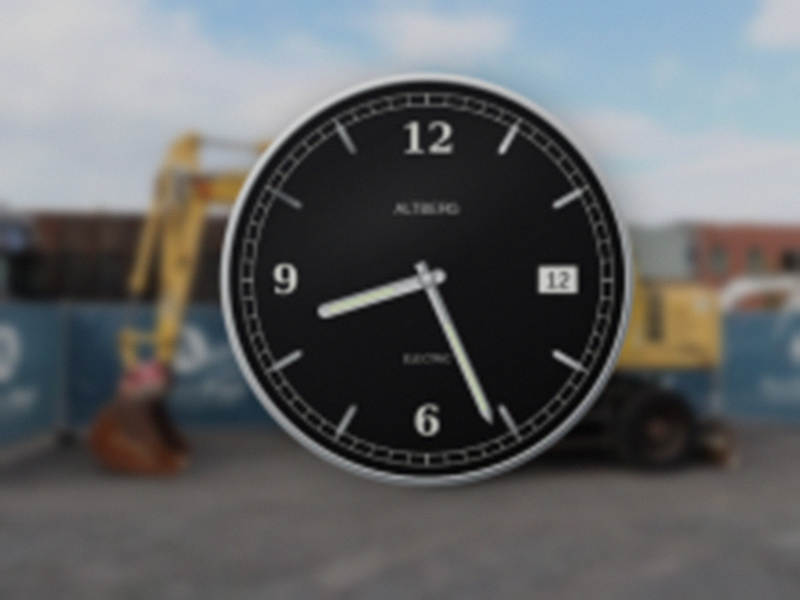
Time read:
8.26
